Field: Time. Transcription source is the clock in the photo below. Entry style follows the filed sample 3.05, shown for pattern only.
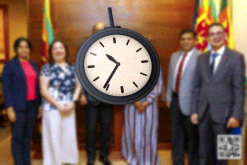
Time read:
10.36
